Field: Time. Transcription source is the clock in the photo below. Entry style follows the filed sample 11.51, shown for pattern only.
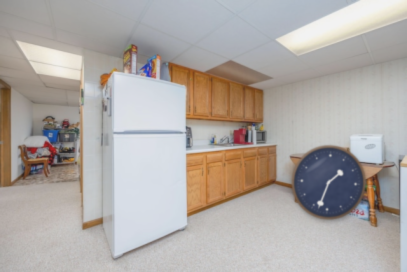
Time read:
1.33
